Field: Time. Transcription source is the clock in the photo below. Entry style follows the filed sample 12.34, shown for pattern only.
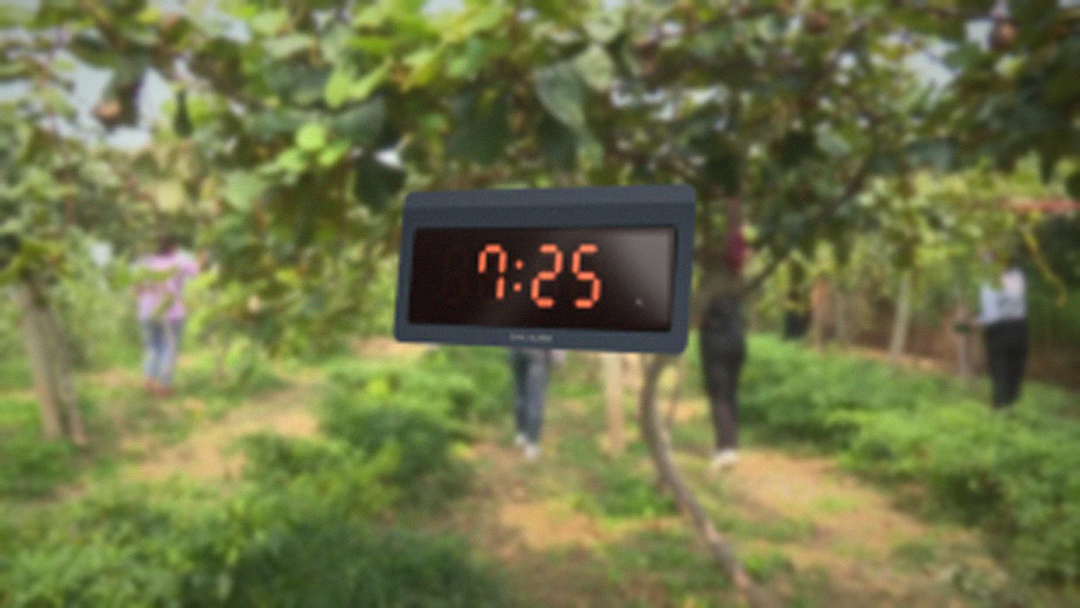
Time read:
7.25
